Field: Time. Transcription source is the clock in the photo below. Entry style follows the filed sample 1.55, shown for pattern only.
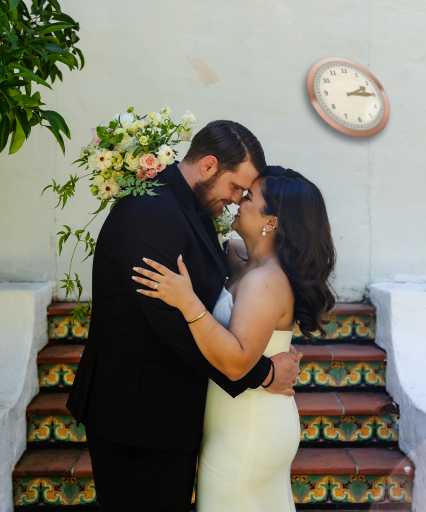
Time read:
2.15
